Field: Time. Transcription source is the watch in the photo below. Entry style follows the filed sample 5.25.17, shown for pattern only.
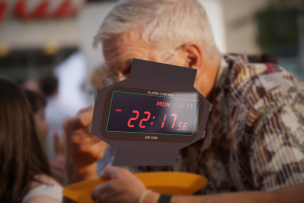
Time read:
22.17.56
